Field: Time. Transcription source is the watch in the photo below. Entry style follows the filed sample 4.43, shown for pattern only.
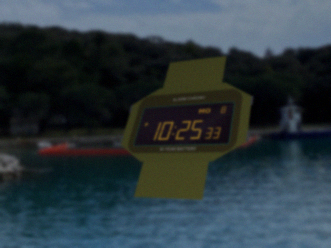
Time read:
10.25
